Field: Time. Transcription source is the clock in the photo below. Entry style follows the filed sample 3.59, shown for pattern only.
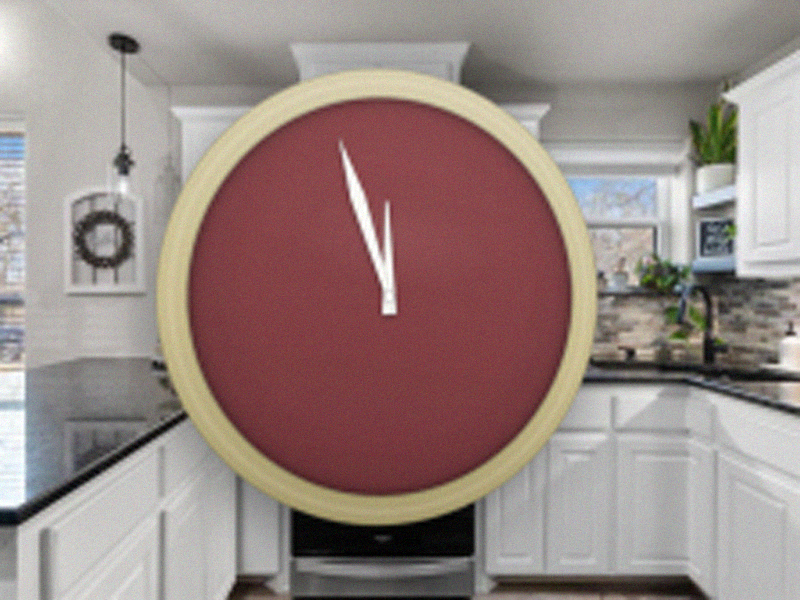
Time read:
11.57
